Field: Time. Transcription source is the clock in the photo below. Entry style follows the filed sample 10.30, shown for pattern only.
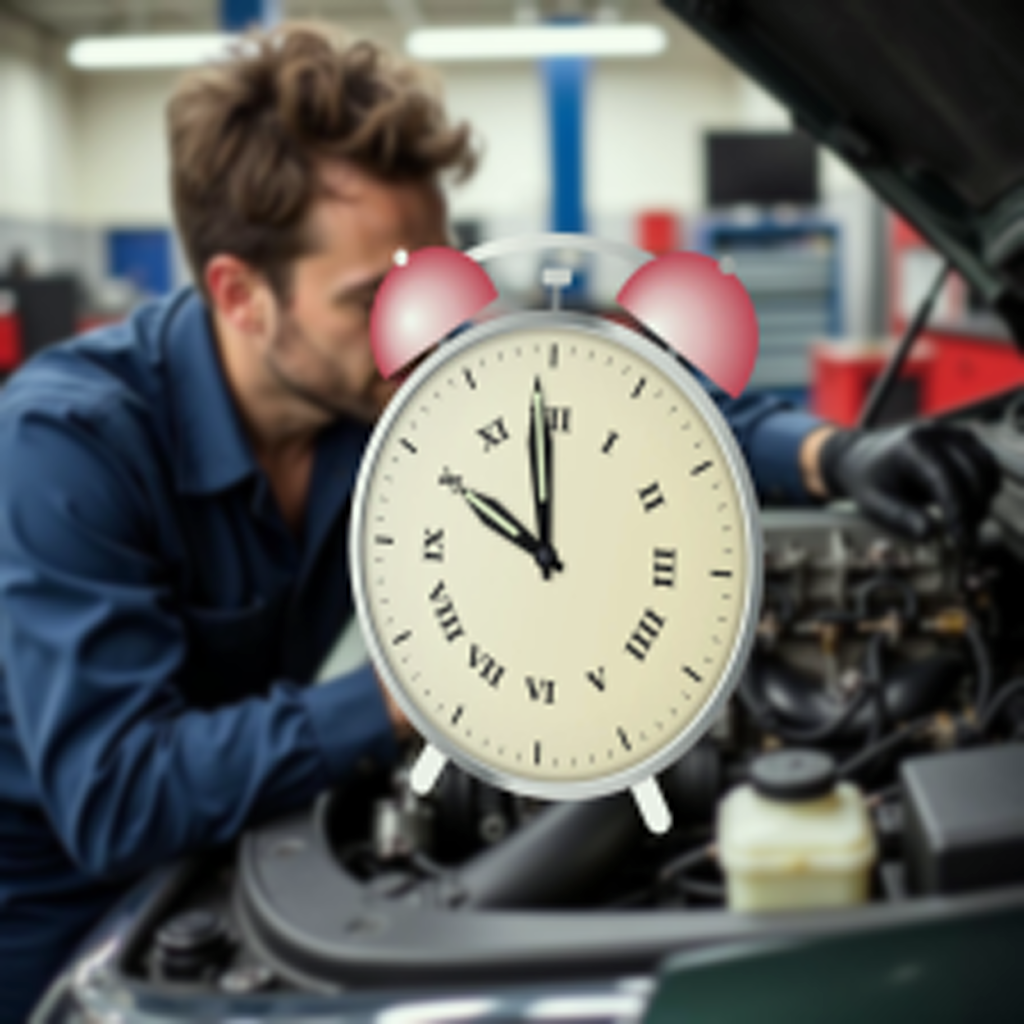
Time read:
9.59
